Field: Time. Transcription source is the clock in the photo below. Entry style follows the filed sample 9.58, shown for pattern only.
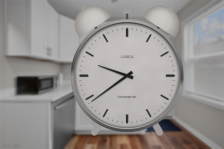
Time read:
9.39
